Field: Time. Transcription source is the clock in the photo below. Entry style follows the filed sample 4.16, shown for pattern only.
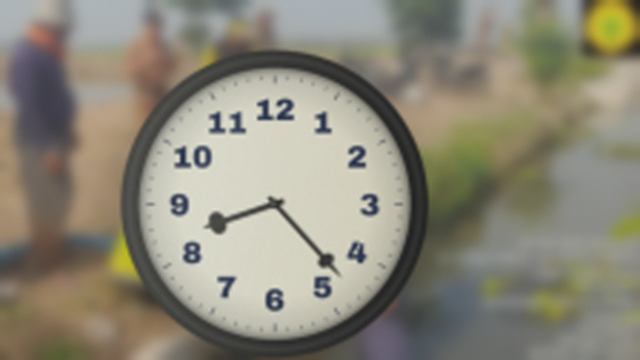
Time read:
8.23
